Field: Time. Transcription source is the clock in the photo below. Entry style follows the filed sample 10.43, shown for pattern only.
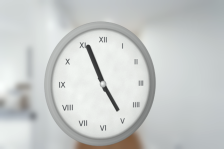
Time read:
4.56
